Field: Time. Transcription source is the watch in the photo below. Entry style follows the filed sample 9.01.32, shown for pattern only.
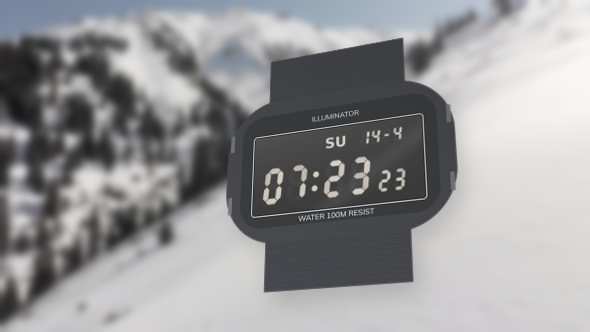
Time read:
7.23.23
